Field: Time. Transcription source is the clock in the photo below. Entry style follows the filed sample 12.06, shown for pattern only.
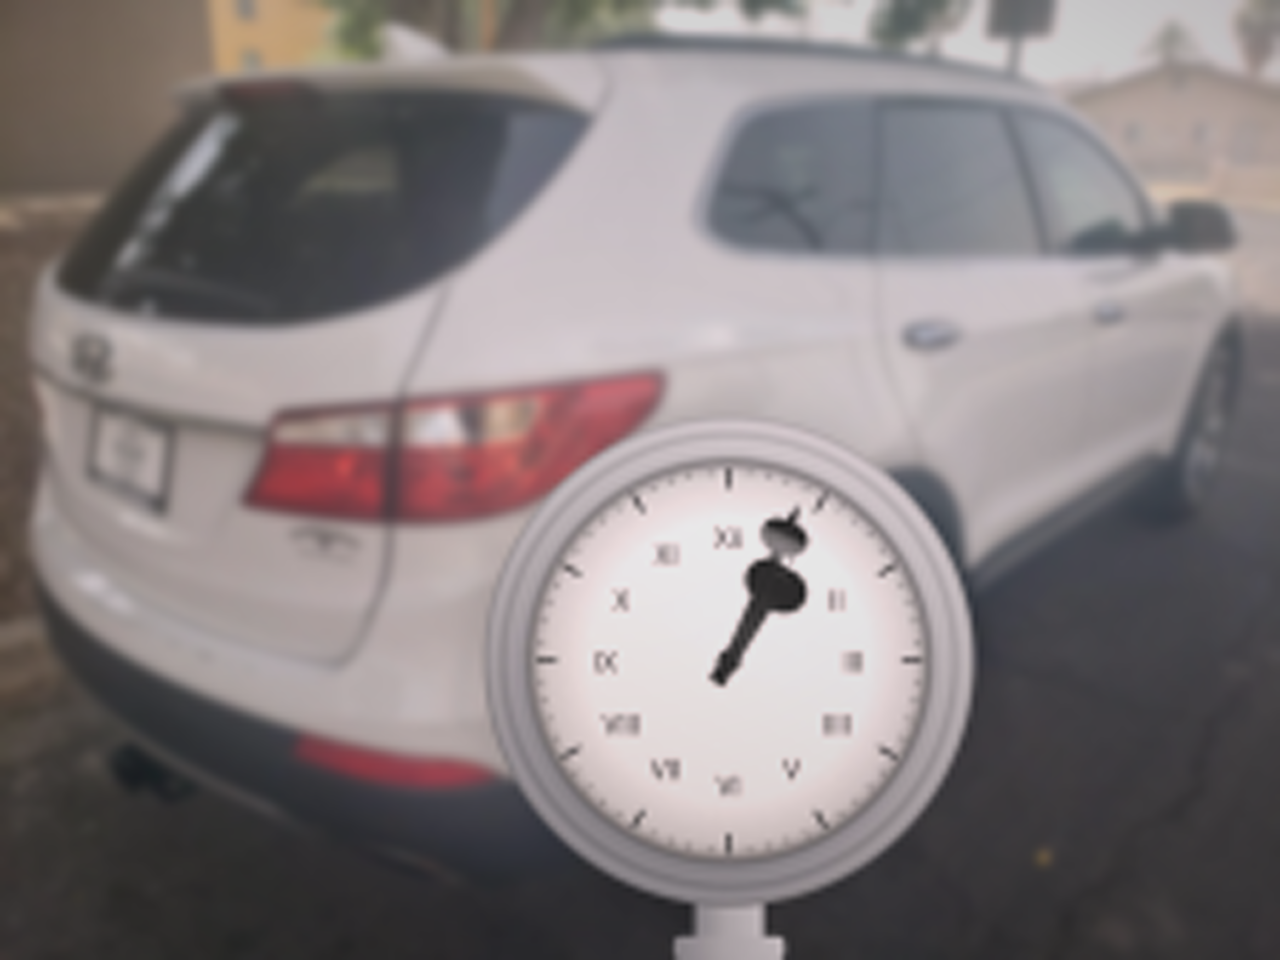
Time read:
1.04
